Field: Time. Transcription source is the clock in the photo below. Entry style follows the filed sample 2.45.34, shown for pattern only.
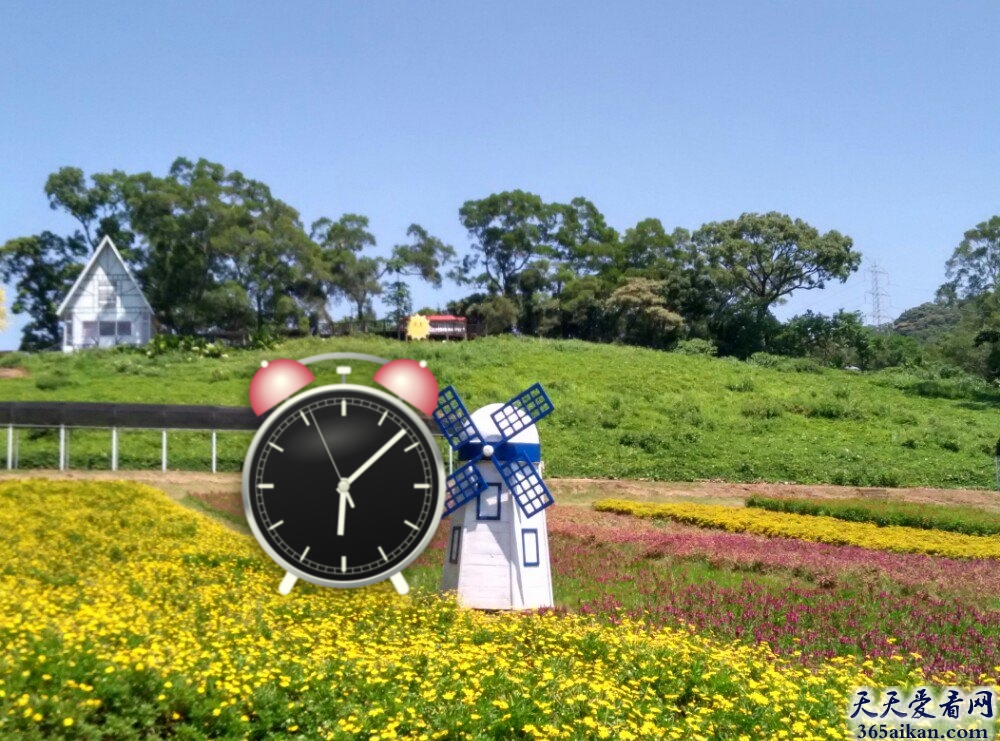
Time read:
6.07.56
